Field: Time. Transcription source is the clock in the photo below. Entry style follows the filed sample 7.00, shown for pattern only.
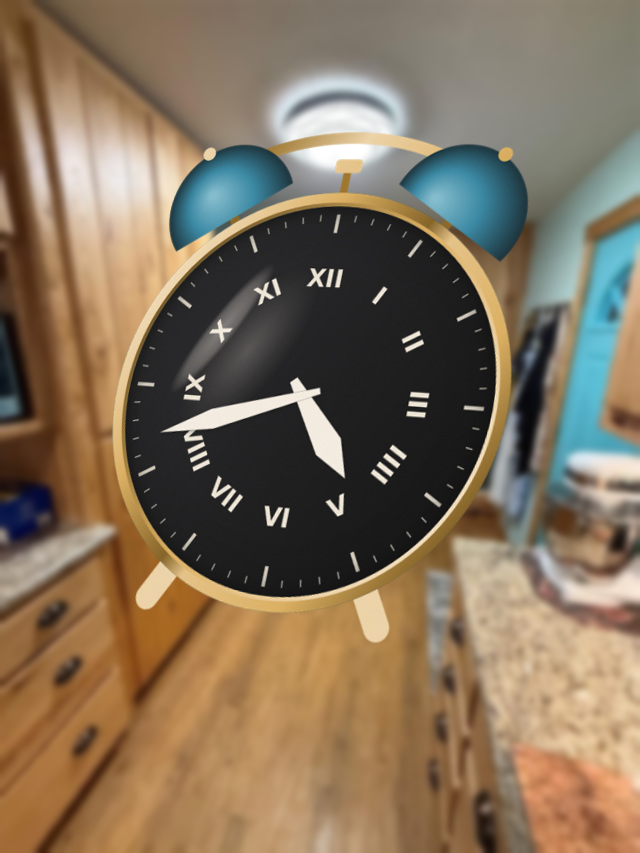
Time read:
4.42
